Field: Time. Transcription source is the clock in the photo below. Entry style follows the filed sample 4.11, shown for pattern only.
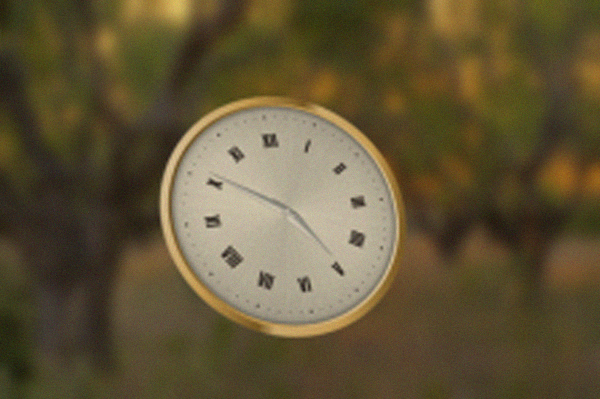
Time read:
4.51
